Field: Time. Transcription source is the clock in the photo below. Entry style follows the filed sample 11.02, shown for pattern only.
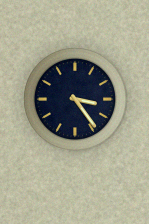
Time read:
3.24
